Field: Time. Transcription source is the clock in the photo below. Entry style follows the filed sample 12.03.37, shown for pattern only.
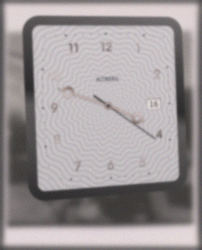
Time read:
3.48.21
